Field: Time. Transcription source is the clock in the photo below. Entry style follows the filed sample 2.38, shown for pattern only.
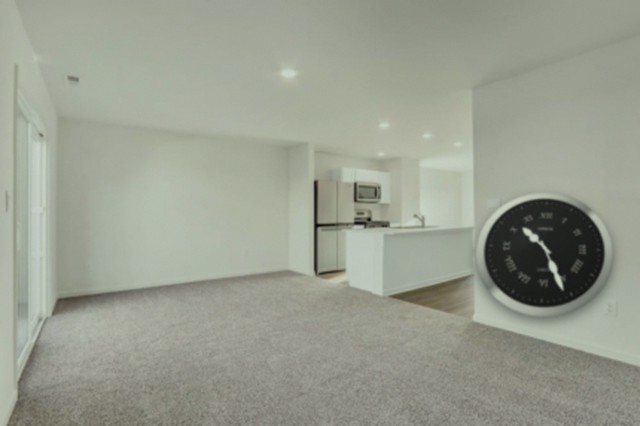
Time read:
10.26
